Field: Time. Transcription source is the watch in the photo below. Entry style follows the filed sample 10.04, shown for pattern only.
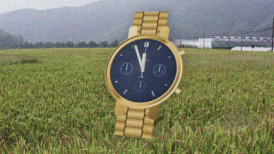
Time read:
11.56
